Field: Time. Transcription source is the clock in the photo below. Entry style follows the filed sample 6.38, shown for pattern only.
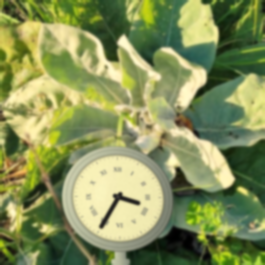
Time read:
3.35
